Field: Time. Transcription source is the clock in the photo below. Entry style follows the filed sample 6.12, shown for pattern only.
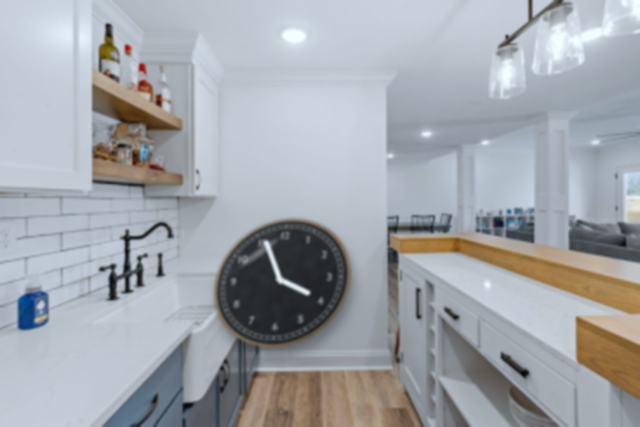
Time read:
3.56
